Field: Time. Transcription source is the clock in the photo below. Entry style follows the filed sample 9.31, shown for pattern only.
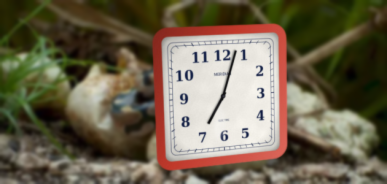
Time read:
7.03
